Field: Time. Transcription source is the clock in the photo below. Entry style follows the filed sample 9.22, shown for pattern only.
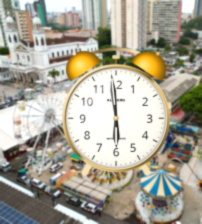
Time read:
5.59
